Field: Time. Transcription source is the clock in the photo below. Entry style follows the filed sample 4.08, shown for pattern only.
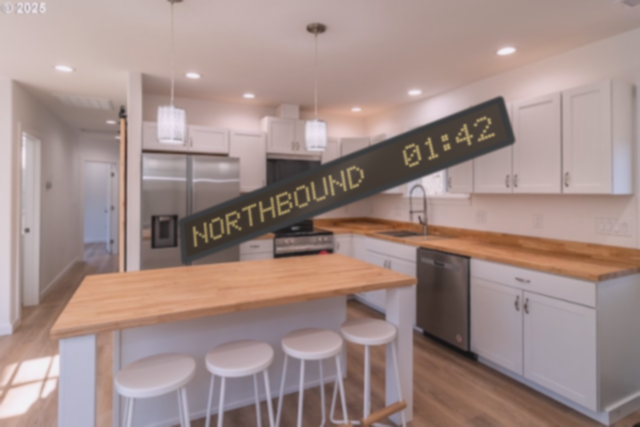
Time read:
1.42
